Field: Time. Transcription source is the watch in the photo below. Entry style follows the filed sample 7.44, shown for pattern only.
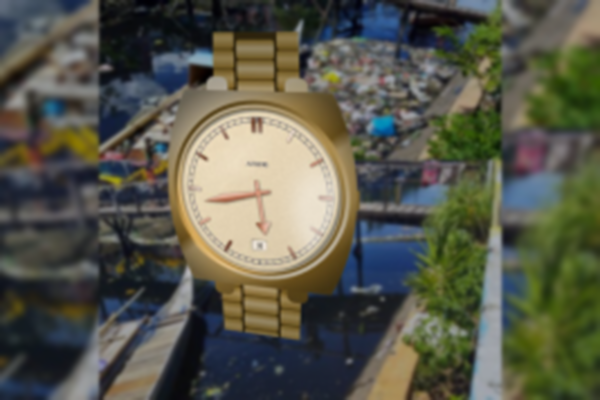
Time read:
5.43
